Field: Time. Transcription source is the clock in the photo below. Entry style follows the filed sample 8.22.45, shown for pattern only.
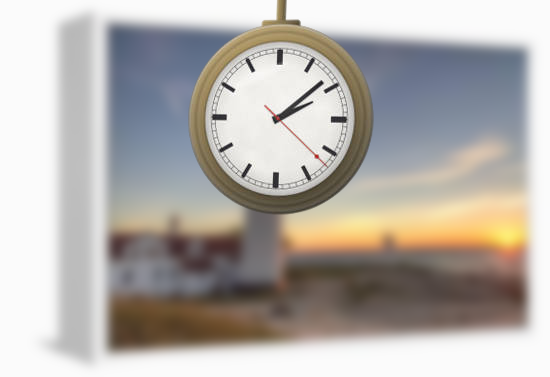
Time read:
2.08.22
